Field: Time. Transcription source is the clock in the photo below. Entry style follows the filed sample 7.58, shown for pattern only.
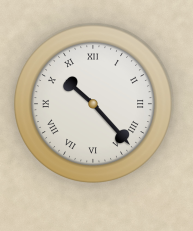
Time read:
10.23
